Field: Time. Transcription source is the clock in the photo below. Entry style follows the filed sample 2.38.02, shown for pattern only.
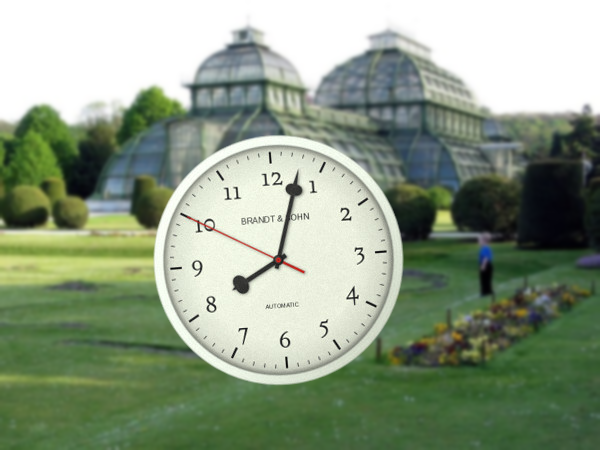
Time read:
8.02.50
